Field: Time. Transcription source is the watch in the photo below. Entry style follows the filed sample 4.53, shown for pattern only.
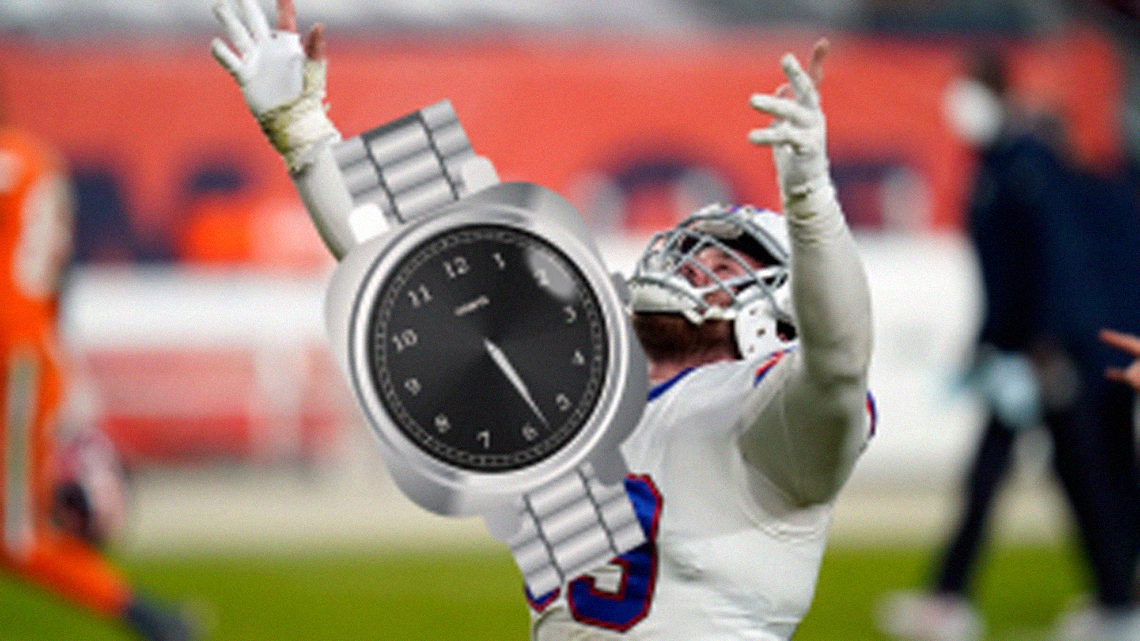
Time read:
5.28
